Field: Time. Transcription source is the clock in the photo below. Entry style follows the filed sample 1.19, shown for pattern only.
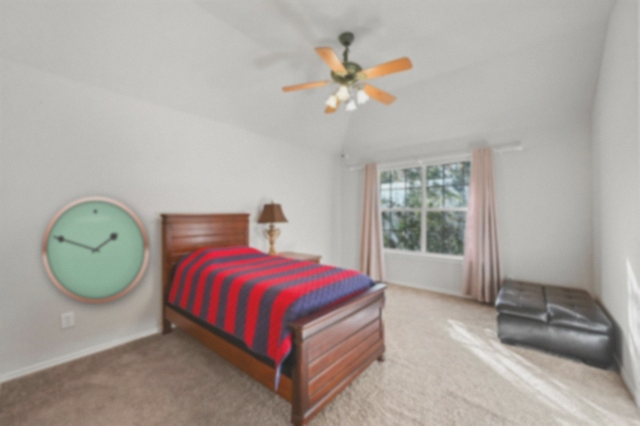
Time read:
1.48
